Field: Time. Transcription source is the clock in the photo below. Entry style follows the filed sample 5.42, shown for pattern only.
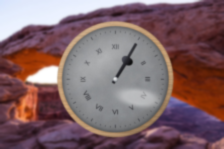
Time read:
1.05
